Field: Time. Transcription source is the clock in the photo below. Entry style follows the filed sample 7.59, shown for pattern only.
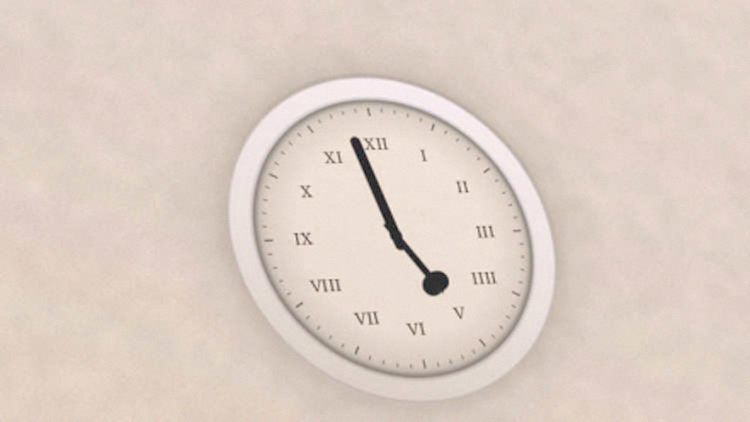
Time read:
4.58
